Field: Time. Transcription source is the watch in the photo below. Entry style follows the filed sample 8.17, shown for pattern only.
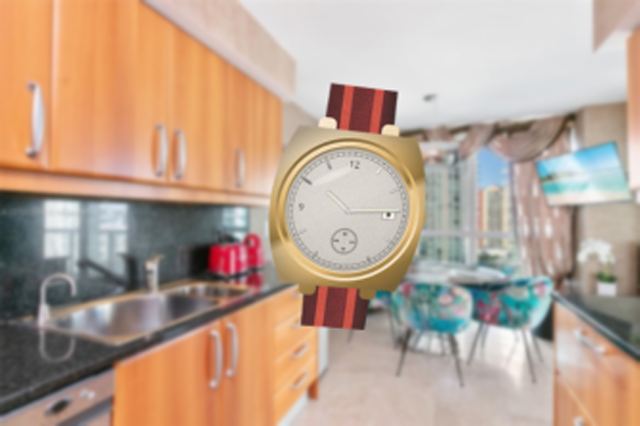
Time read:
10.14
